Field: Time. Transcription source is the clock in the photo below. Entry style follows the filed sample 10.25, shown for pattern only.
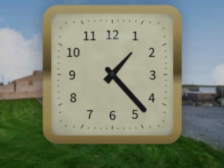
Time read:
1.23
